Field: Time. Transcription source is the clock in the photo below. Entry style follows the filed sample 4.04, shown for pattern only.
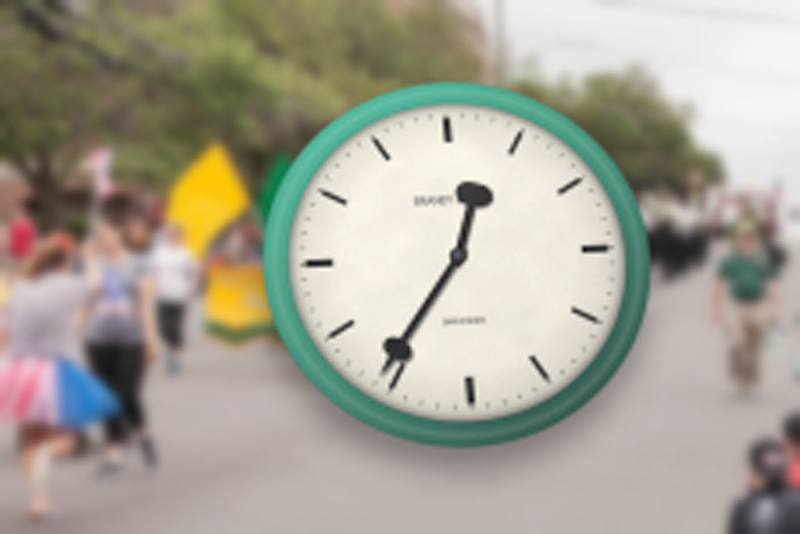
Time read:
12.36
